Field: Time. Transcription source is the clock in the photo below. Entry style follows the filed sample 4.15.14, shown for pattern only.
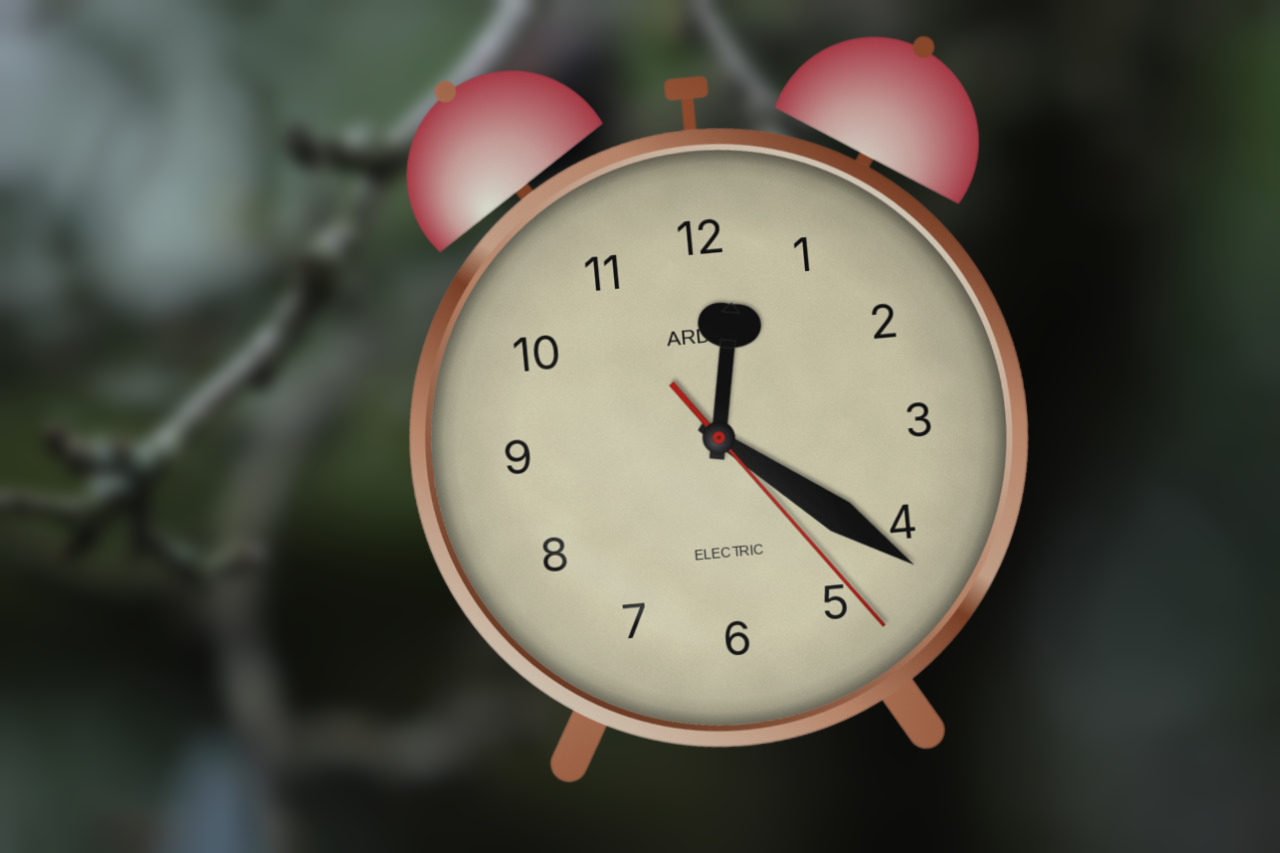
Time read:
12.21.24
